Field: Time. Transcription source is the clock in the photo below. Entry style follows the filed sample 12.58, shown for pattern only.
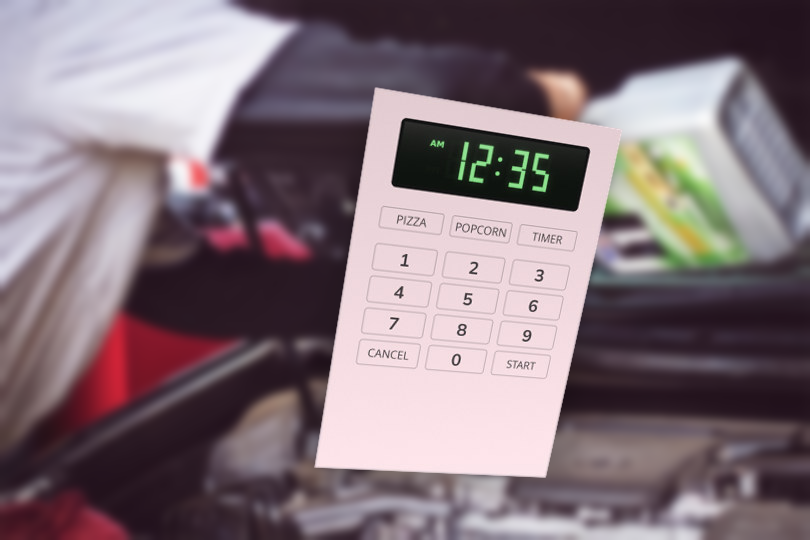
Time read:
12.35
